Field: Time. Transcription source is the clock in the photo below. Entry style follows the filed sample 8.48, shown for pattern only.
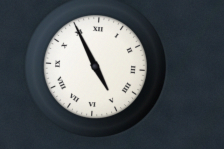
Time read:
4.55
